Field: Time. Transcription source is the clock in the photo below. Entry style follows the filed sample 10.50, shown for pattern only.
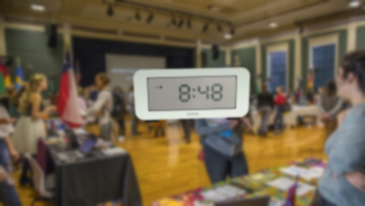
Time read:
8.48
